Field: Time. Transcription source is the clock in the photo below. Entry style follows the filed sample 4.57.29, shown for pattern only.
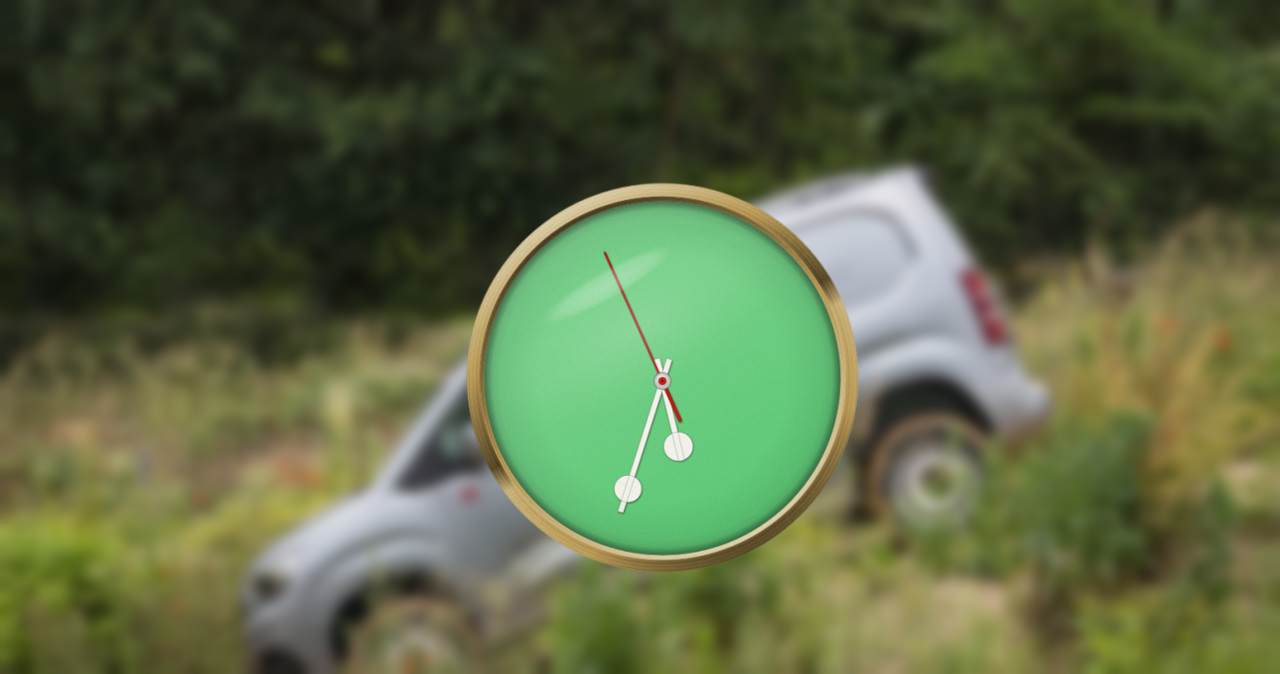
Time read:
5.32.56
